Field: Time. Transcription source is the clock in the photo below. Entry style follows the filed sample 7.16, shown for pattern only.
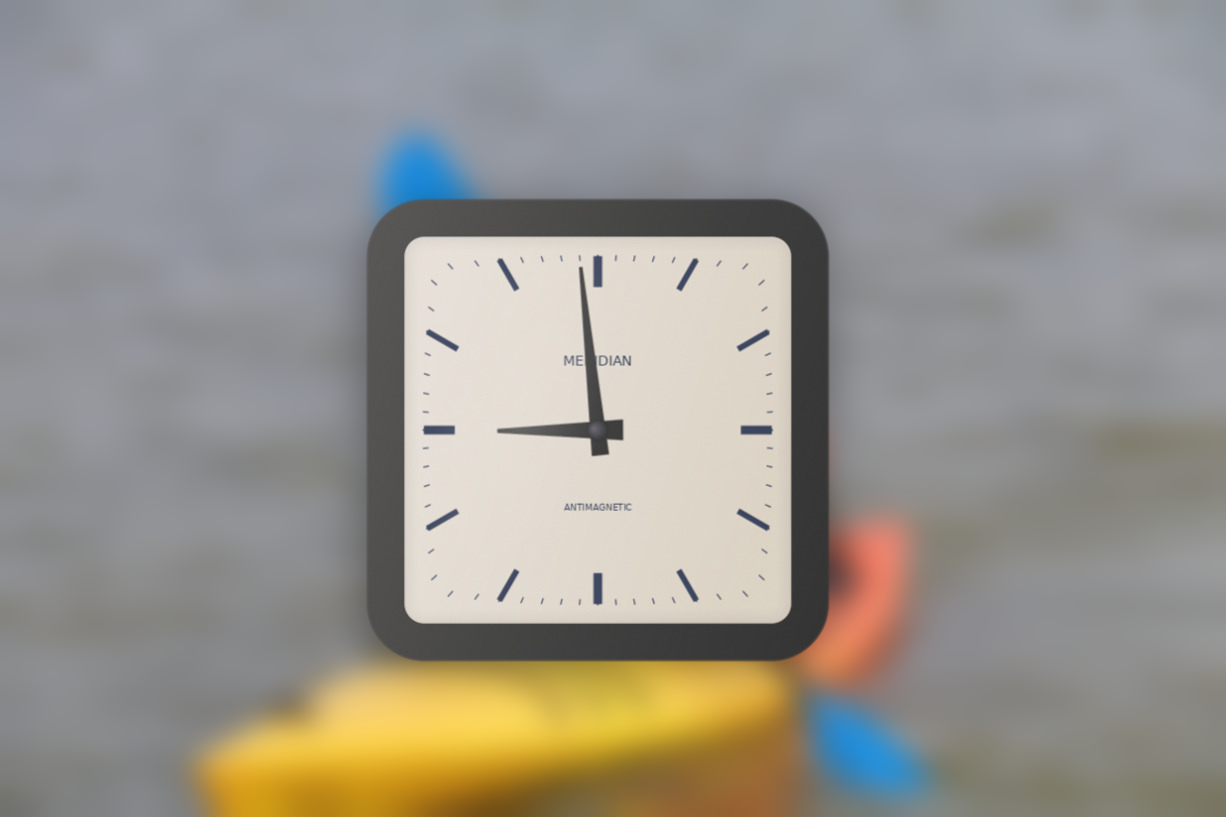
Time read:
8.59
